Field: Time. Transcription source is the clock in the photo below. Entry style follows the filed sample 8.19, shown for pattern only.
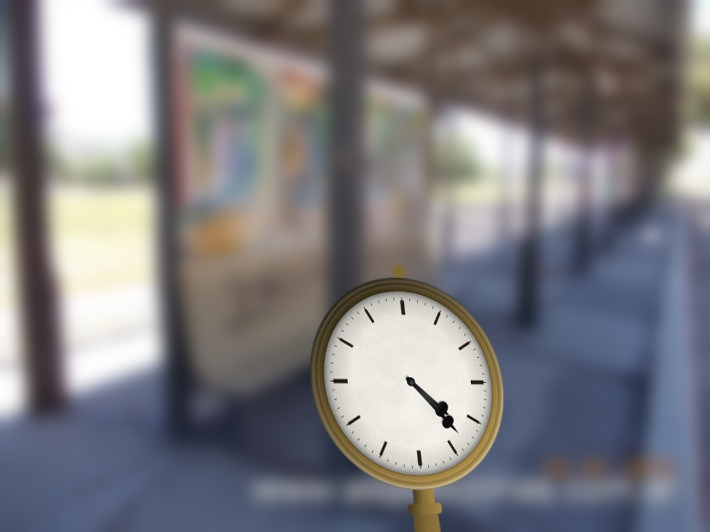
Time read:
4.23
